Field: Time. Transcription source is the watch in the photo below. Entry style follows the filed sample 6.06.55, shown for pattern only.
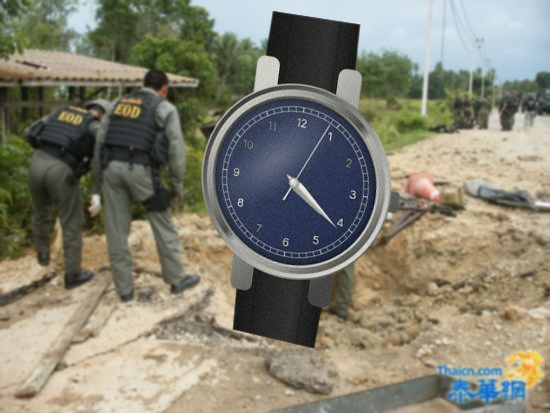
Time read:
4.21.04
